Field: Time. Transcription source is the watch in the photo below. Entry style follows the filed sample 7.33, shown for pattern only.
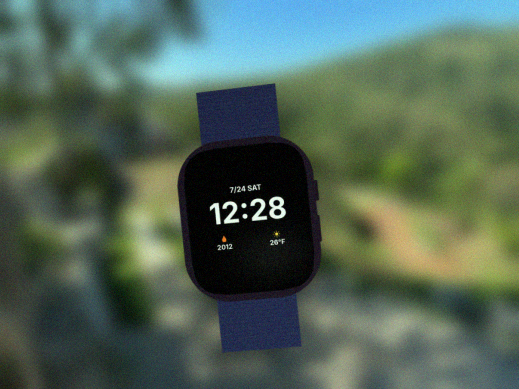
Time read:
12.28
